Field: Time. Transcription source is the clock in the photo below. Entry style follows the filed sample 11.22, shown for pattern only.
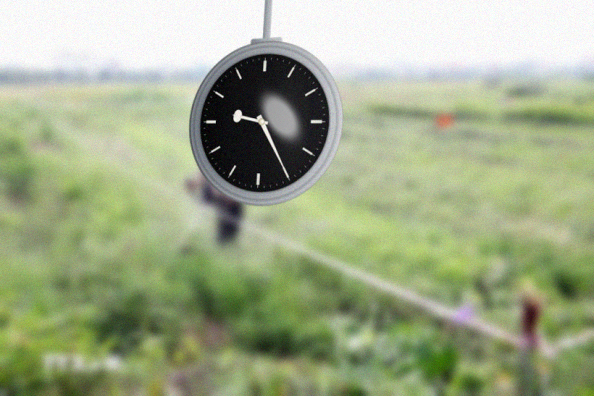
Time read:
9.25
